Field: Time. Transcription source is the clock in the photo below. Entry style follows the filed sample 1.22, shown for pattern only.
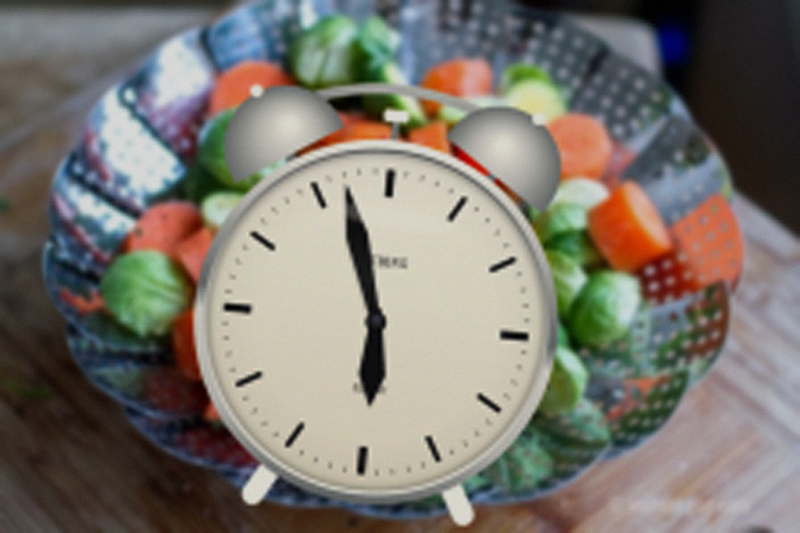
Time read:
5.57
